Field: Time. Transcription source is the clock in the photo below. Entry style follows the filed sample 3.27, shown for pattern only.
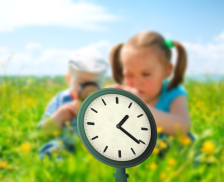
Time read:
1.21
